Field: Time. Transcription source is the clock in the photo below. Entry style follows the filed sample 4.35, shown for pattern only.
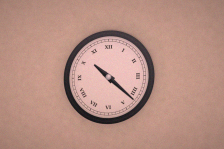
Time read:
10.22
